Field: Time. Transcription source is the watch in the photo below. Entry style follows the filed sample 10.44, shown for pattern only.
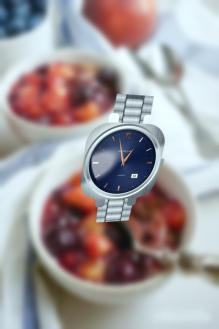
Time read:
12.57
